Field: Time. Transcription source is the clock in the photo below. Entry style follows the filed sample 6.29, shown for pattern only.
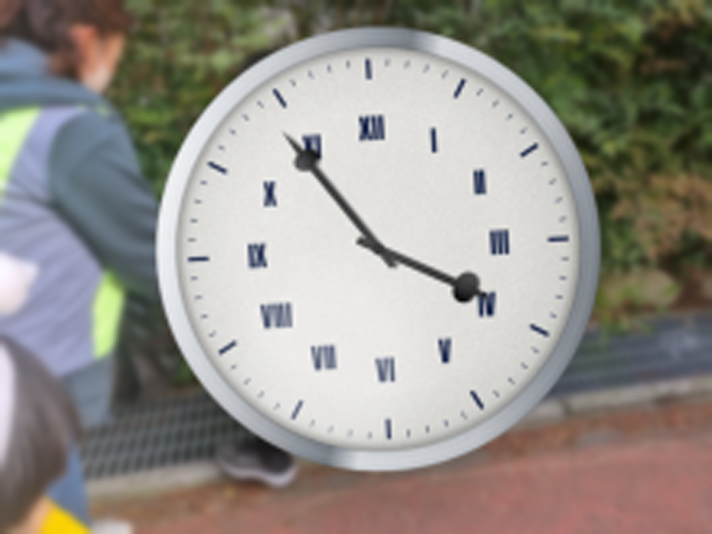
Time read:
3.54
